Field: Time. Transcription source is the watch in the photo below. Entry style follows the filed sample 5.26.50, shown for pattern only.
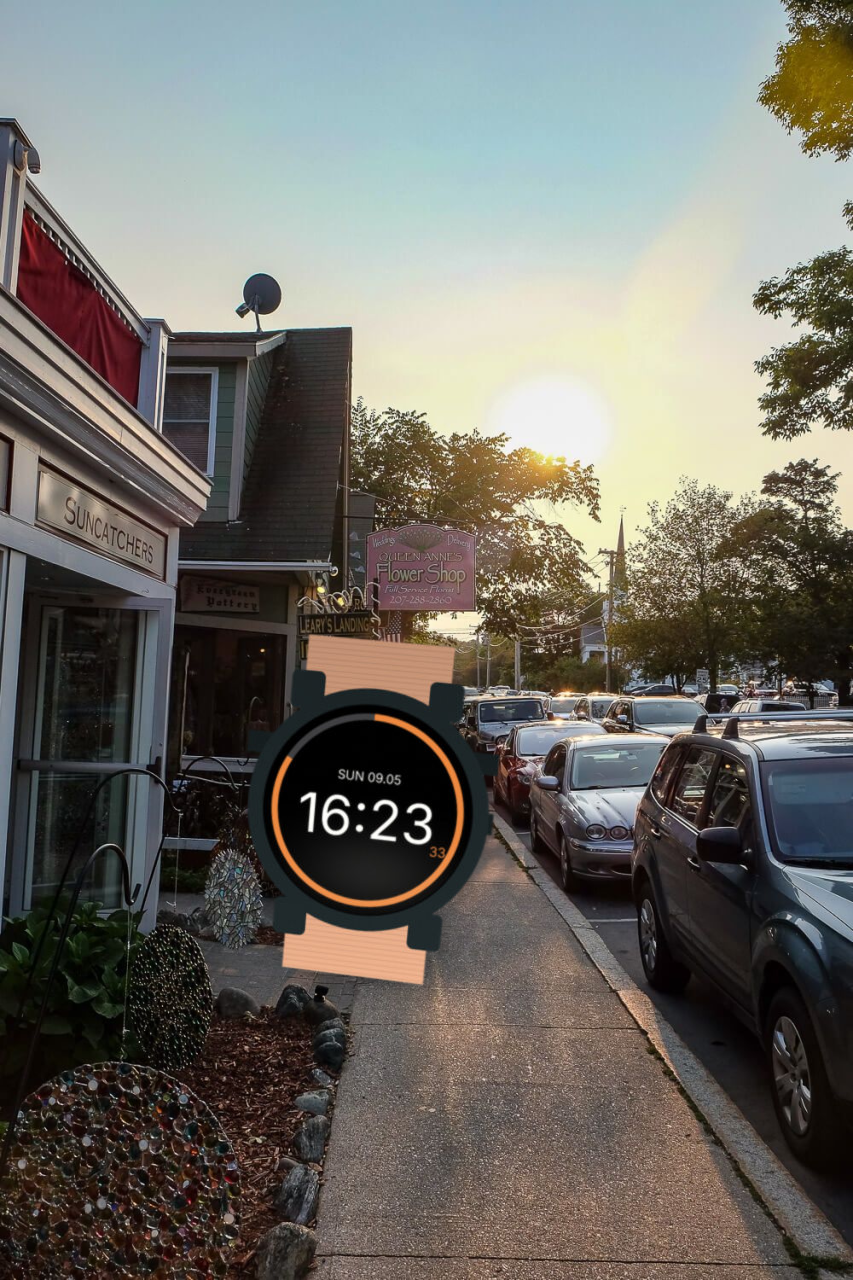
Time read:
16.23.33
